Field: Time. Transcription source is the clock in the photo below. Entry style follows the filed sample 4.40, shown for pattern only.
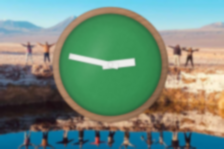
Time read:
2.47
